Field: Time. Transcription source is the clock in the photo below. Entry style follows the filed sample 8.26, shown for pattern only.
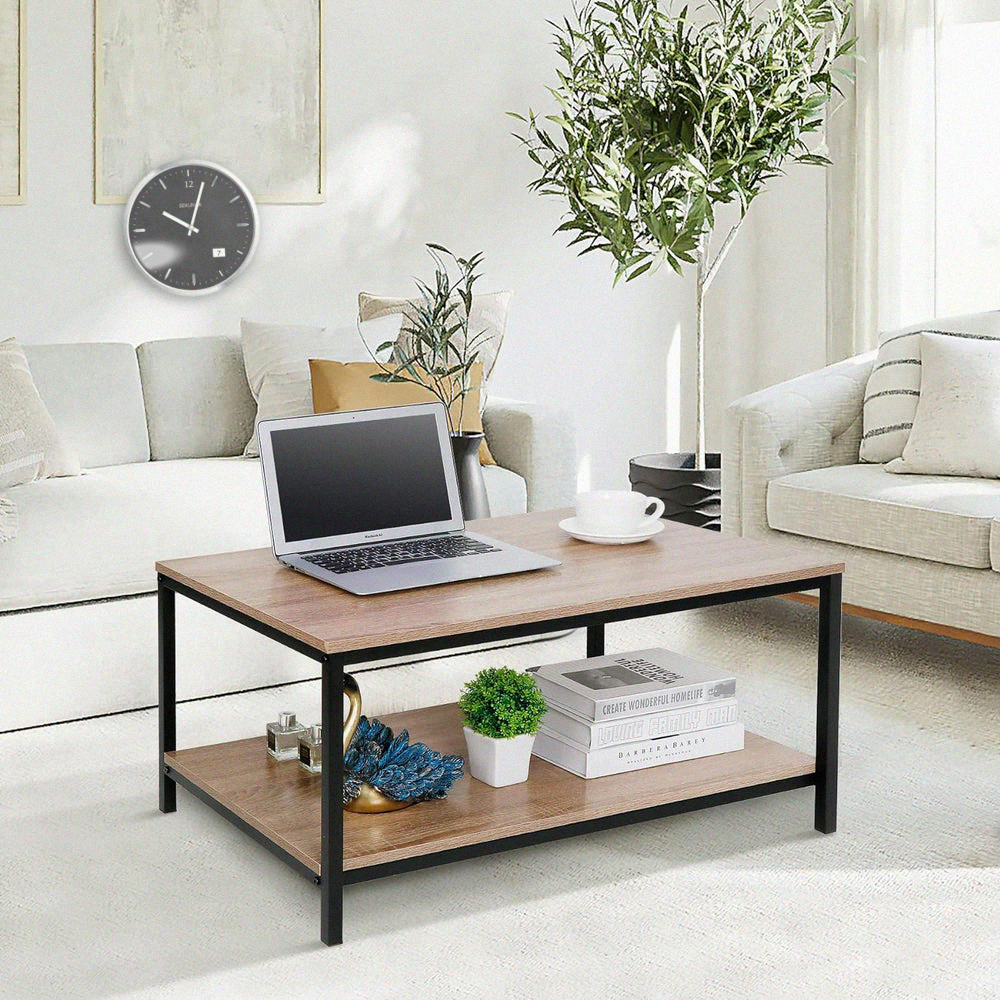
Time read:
10.03
